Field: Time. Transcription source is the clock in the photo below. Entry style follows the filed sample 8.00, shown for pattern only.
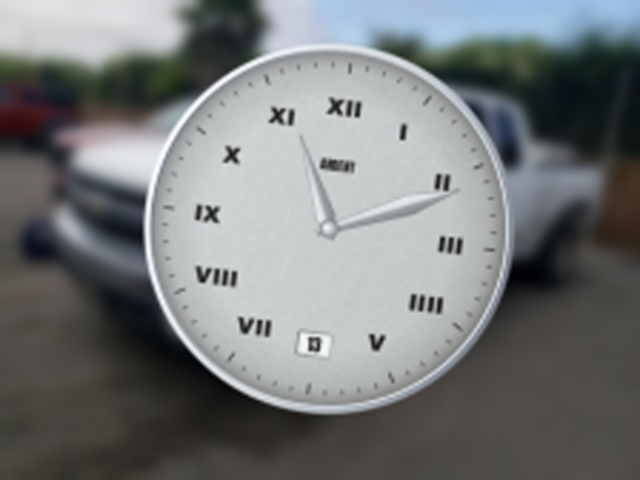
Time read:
11.11
